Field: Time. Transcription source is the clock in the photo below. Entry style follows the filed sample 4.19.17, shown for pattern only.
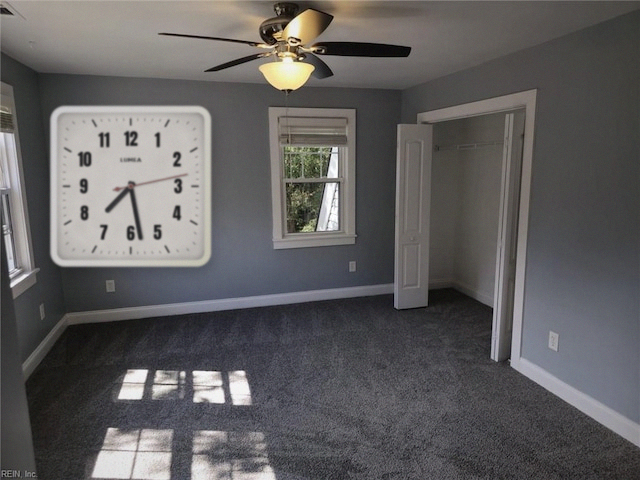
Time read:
7.28.13
